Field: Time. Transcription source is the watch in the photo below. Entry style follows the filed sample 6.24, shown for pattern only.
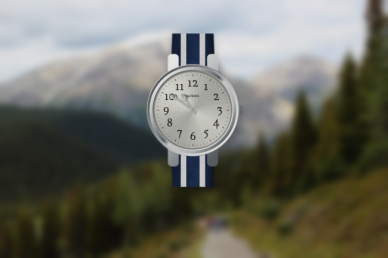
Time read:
10.51
